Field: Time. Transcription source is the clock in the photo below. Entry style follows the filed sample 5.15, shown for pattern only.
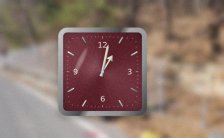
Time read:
1.02
